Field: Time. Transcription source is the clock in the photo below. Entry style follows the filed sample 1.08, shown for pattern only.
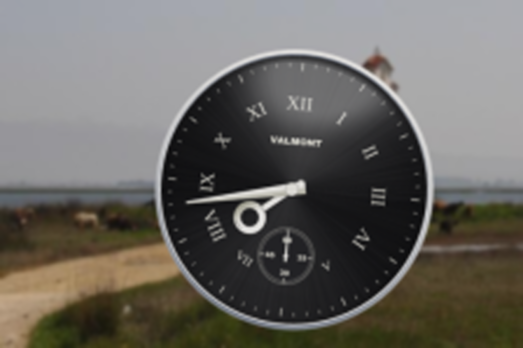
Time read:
7.43
